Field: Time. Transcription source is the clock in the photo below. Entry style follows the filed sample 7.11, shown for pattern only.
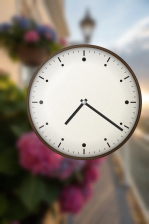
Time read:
7.21
